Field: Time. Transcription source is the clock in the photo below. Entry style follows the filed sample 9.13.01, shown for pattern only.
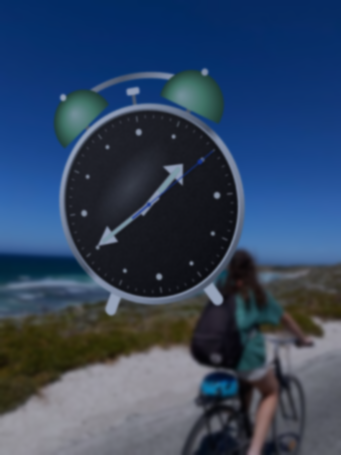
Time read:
1.40.10
